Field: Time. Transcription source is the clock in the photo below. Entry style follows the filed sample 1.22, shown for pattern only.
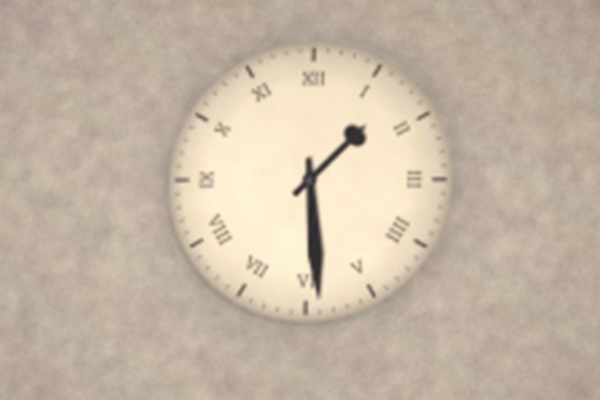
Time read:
1.29
